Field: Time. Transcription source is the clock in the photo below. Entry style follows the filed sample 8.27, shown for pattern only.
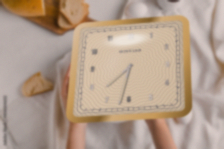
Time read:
7.32
